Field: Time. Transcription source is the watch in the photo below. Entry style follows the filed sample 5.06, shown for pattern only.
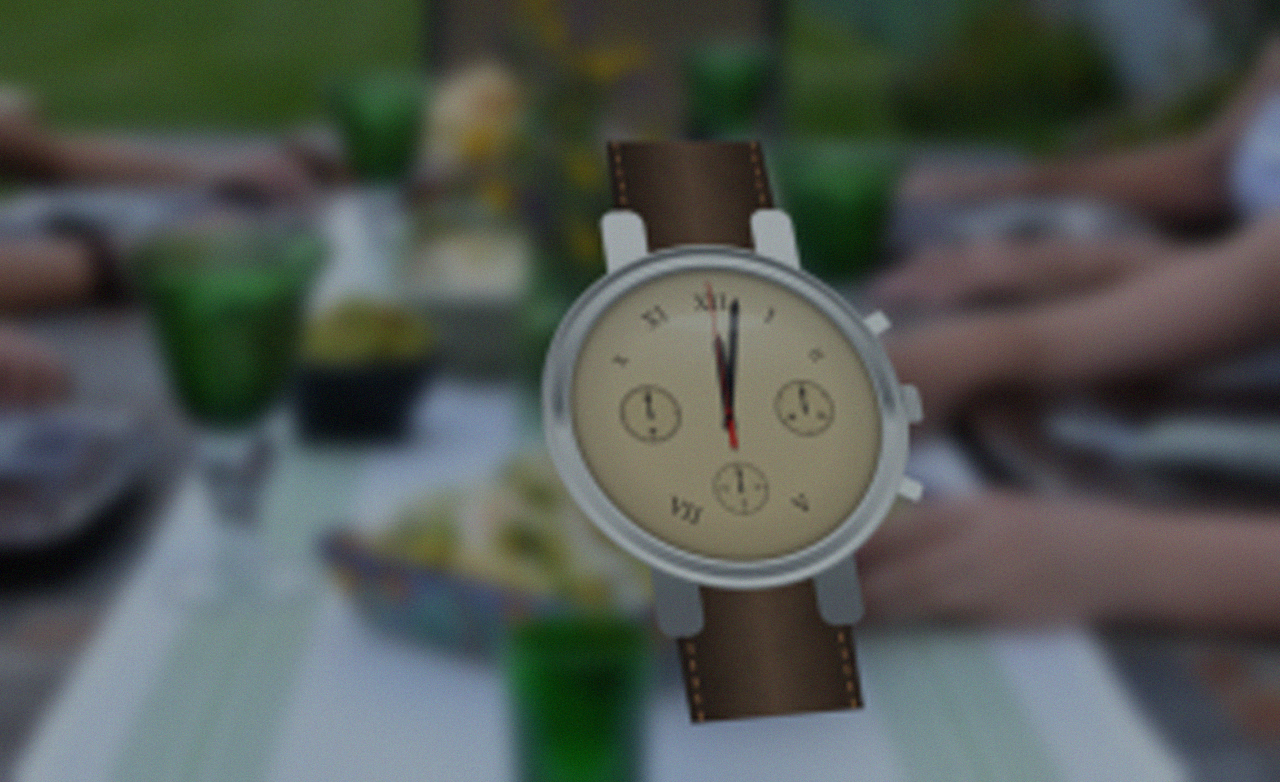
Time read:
12.02
